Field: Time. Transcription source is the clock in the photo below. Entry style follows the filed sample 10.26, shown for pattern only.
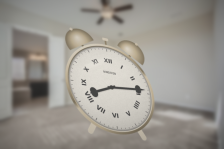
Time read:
8.14
